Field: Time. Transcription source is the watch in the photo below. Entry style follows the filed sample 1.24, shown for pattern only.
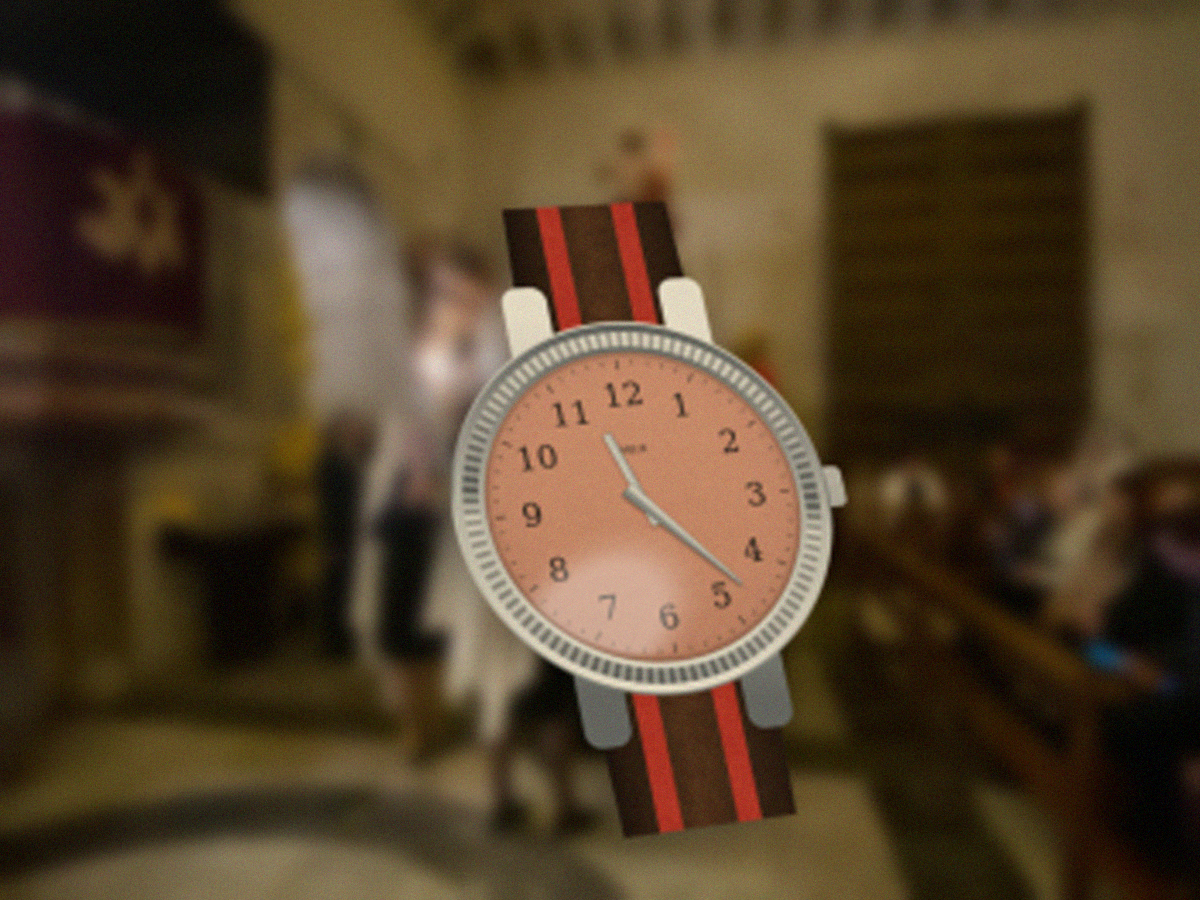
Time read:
11.23
